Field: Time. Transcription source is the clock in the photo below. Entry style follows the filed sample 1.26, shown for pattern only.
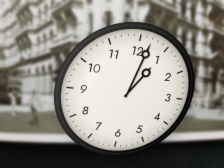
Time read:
1.02
